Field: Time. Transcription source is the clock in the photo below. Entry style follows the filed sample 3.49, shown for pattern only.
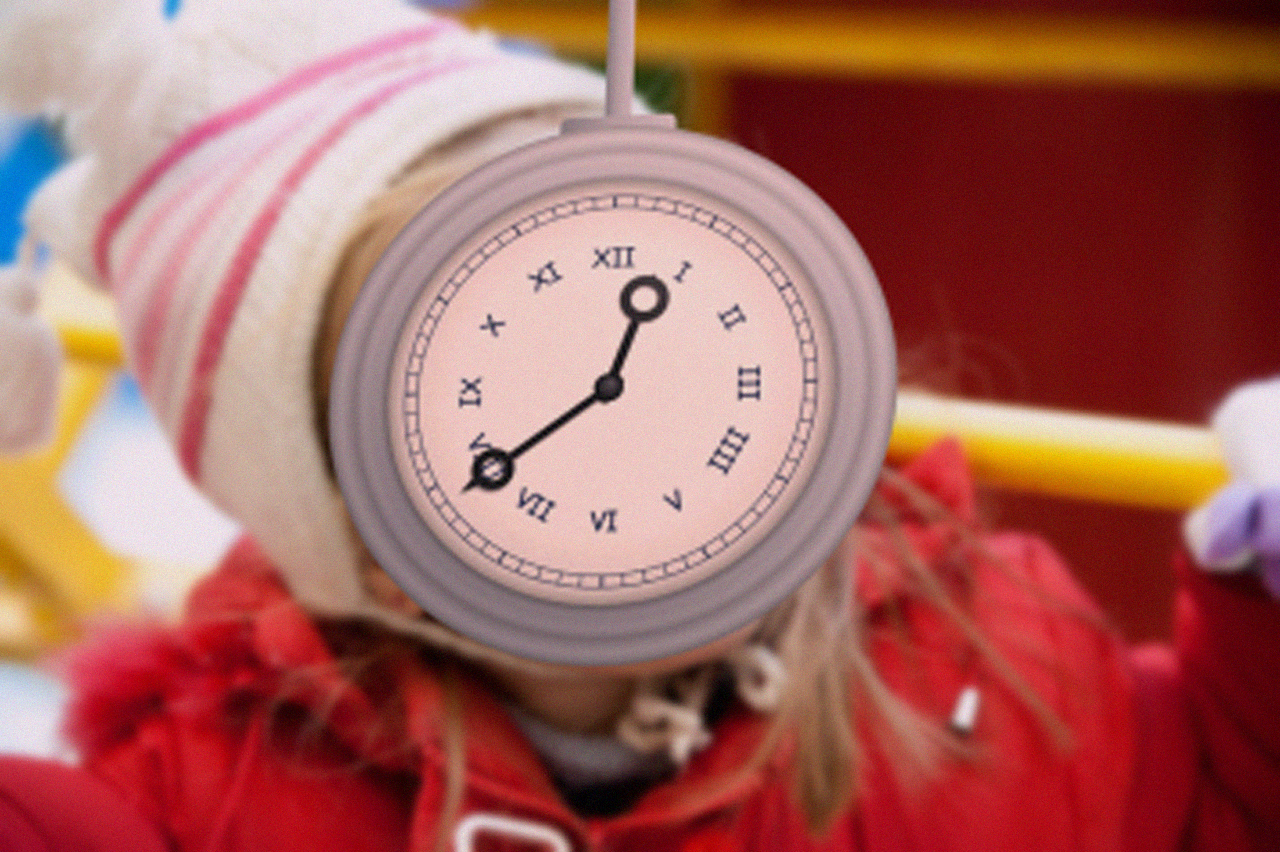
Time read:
12.39
